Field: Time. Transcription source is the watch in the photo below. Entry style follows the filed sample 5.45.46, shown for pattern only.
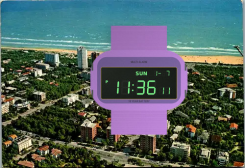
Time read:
11.36.11
